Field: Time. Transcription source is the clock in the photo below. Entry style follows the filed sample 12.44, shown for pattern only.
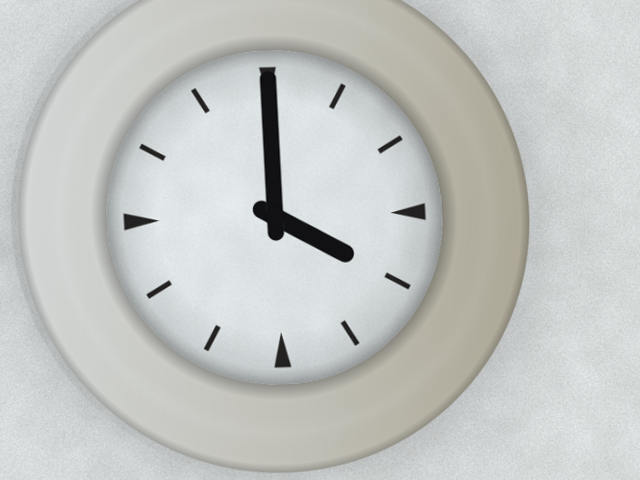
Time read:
4.00
